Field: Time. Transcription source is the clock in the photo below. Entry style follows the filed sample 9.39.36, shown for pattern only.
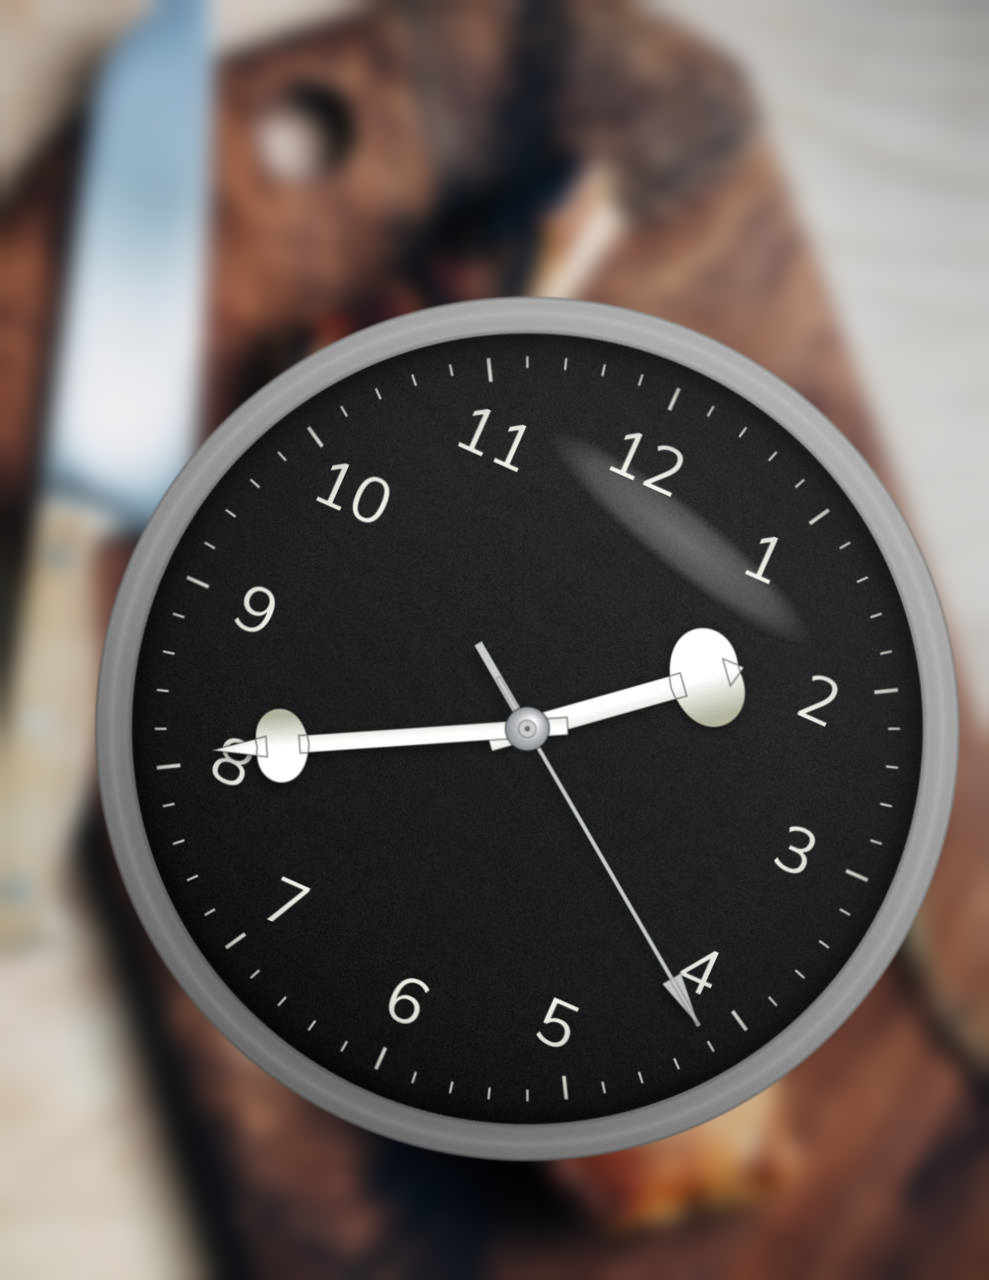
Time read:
1.40.21
